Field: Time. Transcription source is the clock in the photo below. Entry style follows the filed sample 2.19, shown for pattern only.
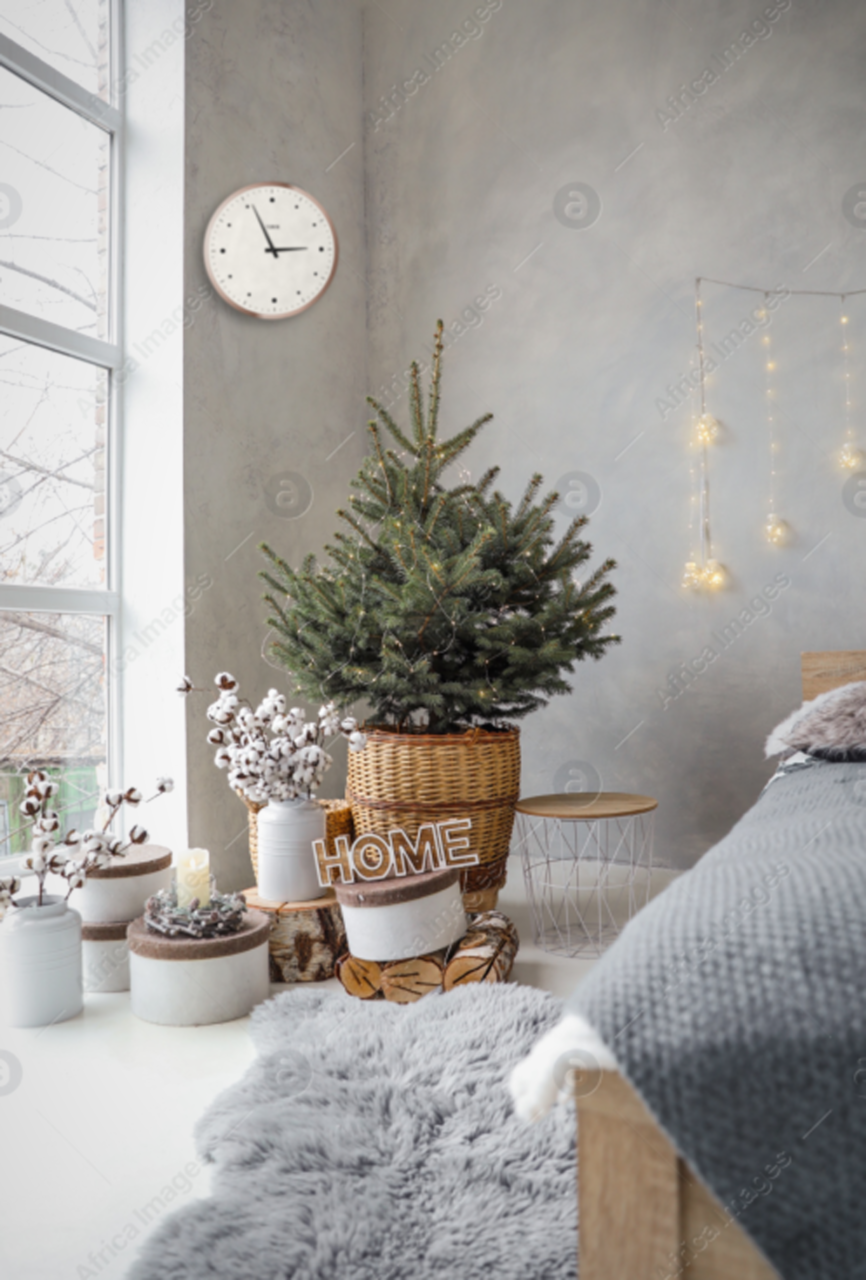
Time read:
2.56
